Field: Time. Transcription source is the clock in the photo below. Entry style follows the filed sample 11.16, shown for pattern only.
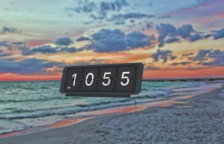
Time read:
10.55
